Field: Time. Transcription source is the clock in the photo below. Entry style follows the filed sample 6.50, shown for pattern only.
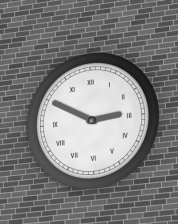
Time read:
2.50
